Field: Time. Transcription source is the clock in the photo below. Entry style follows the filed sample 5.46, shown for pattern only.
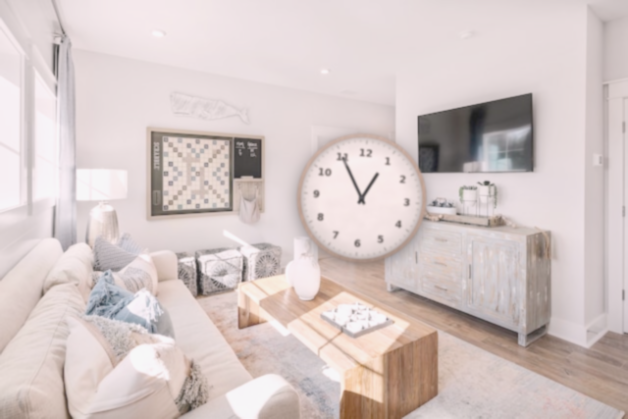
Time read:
12.55
